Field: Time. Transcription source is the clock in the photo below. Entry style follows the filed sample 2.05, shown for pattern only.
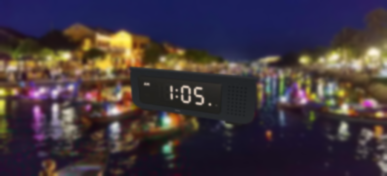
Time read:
1.05
